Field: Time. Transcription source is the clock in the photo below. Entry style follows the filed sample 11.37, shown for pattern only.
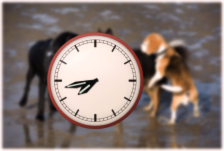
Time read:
7.43
